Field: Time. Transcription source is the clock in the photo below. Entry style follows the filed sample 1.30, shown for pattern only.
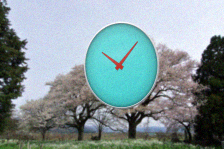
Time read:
10.07
